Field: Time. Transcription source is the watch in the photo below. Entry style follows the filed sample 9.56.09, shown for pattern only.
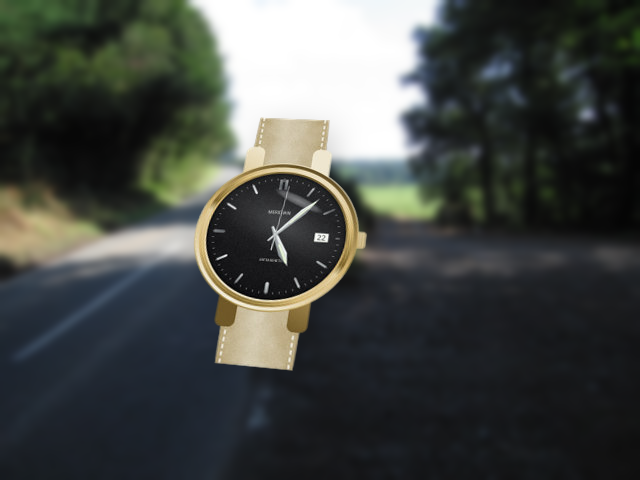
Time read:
5.07.01
